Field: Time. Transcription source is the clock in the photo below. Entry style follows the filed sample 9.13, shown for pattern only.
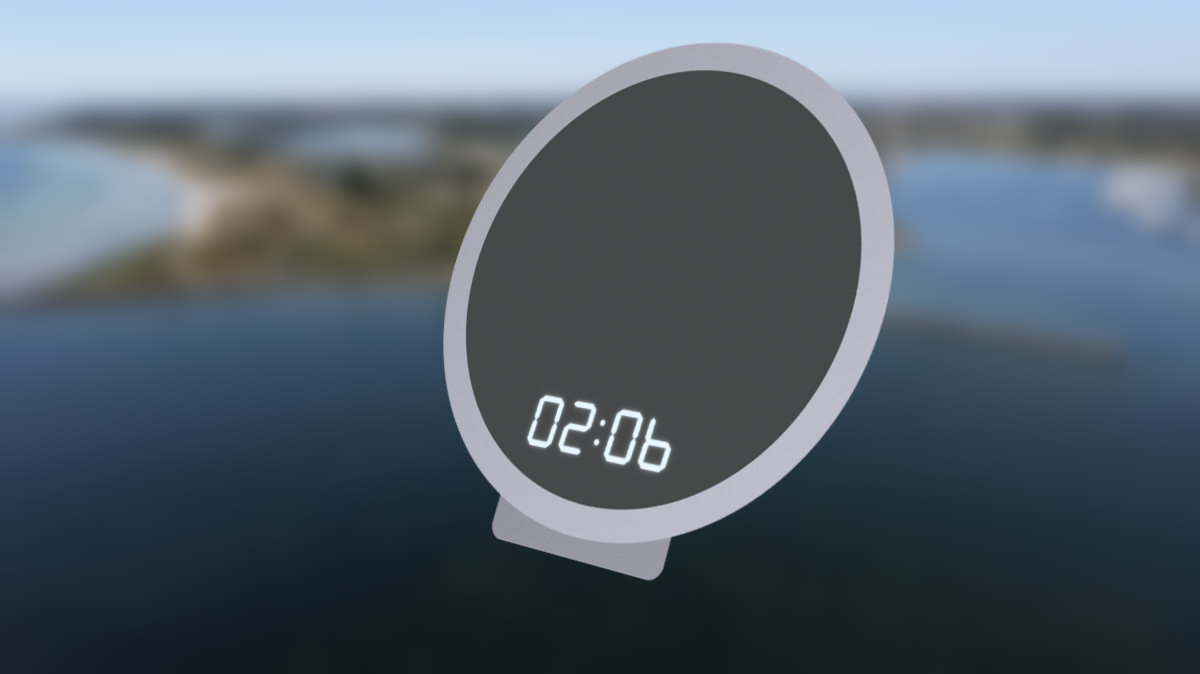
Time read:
2.06
